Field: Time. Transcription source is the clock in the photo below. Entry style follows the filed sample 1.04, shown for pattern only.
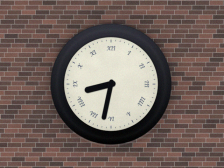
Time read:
8.32
